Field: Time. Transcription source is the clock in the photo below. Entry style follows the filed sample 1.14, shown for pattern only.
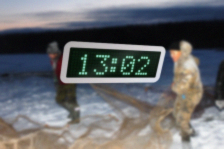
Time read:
13.02
